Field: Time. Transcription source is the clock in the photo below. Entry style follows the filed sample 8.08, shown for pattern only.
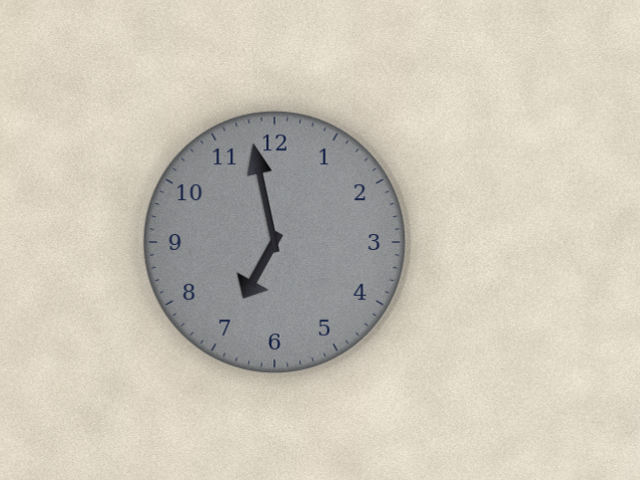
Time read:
6.58
